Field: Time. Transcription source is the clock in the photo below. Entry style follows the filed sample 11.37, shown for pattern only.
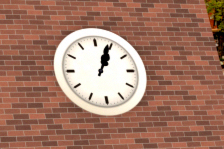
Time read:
1.04
